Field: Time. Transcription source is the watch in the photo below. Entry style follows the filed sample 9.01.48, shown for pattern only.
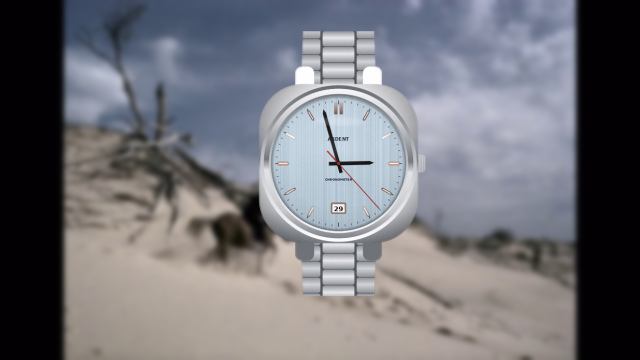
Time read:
2.57.23
